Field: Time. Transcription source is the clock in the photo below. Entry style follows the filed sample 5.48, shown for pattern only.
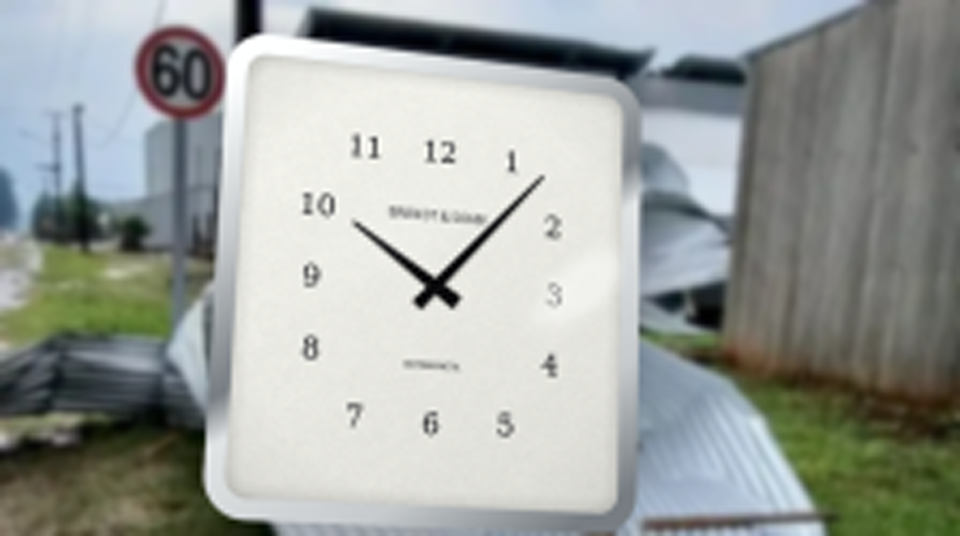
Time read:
10.07
